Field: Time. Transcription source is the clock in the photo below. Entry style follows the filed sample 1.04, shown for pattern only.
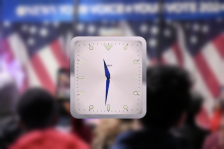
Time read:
11.31
